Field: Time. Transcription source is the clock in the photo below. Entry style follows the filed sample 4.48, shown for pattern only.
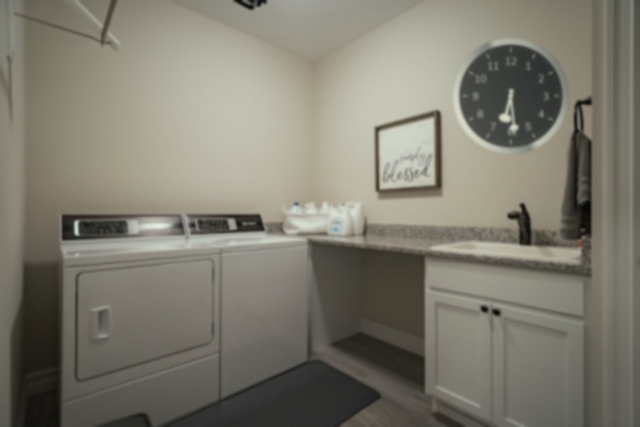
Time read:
6.29
